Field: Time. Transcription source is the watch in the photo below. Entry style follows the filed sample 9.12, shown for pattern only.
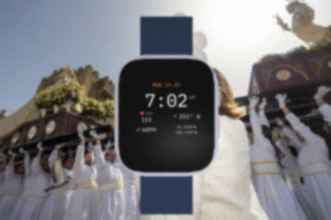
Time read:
7.02
